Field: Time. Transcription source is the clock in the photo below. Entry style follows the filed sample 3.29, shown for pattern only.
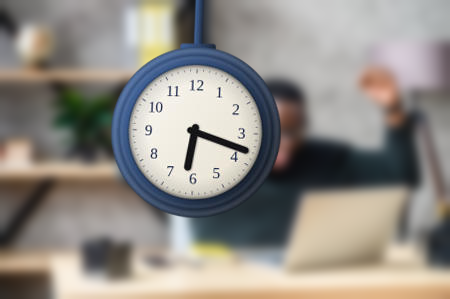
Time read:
6.18
